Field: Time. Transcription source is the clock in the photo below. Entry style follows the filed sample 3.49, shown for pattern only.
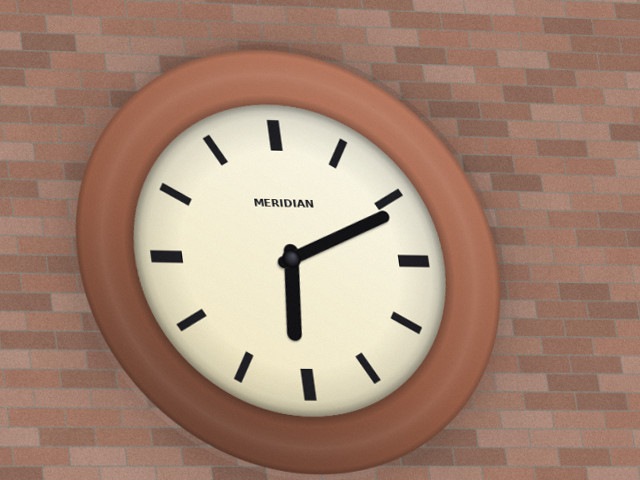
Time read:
6.11
